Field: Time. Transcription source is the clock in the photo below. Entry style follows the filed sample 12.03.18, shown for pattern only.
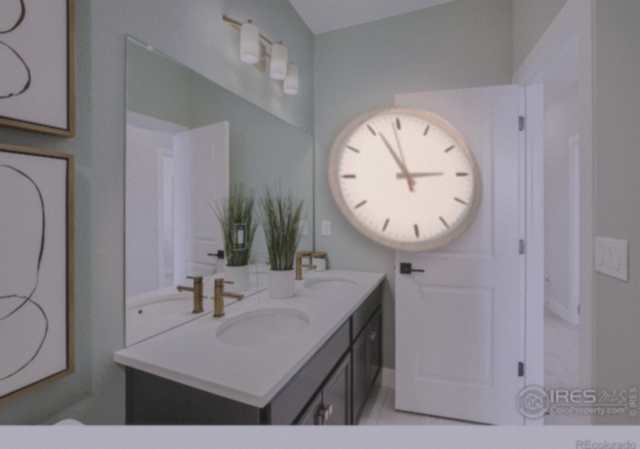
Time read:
2.55.59
